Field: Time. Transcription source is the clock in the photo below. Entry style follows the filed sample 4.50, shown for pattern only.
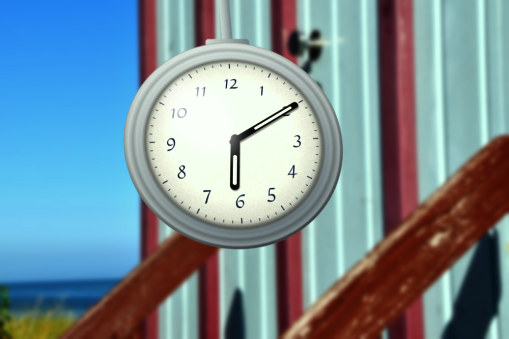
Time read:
6.10
